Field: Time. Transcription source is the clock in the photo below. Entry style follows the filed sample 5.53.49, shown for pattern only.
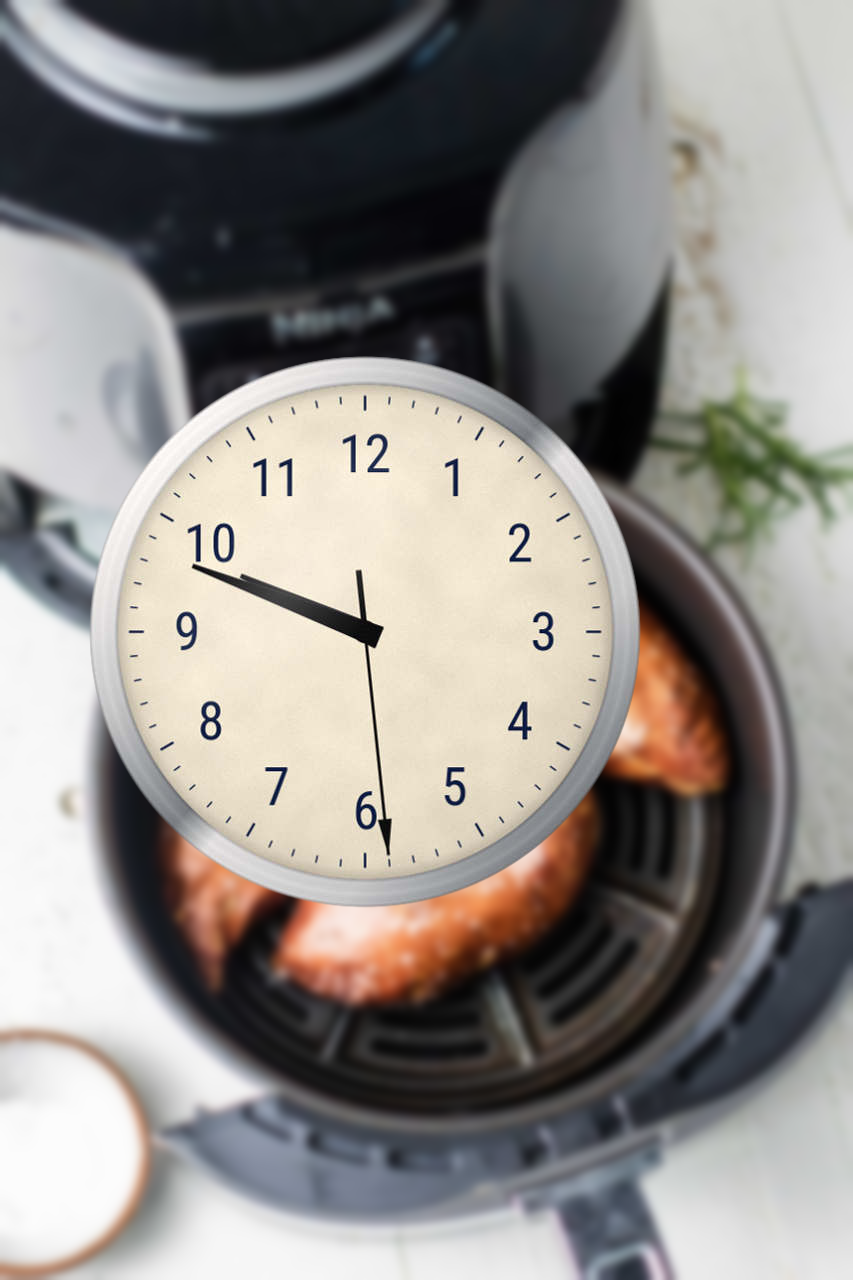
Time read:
9.48.29
